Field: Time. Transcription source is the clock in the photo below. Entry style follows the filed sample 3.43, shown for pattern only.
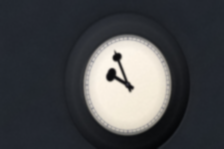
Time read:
9.56
